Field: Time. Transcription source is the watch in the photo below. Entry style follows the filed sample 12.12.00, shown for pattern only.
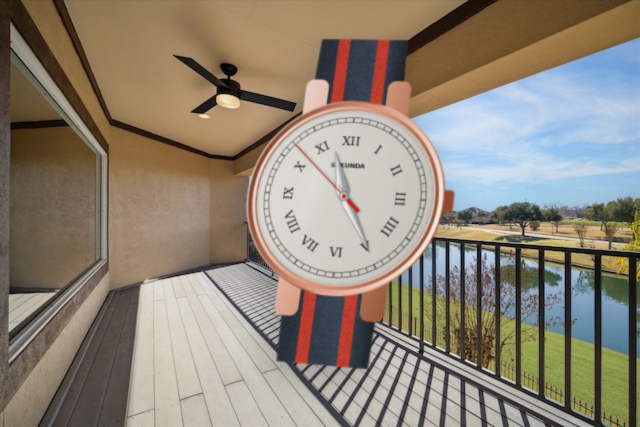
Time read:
11.24.52
